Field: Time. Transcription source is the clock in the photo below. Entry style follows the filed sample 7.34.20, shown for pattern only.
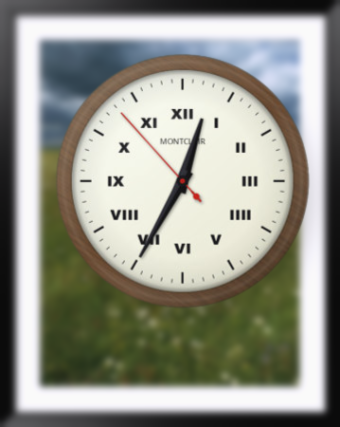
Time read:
12.34.53
